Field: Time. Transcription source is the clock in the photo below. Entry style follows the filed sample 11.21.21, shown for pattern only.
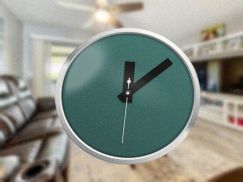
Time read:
12.08.31
